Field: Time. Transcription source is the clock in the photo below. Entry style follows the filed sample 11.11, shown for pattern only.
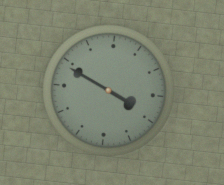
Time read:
3.49
